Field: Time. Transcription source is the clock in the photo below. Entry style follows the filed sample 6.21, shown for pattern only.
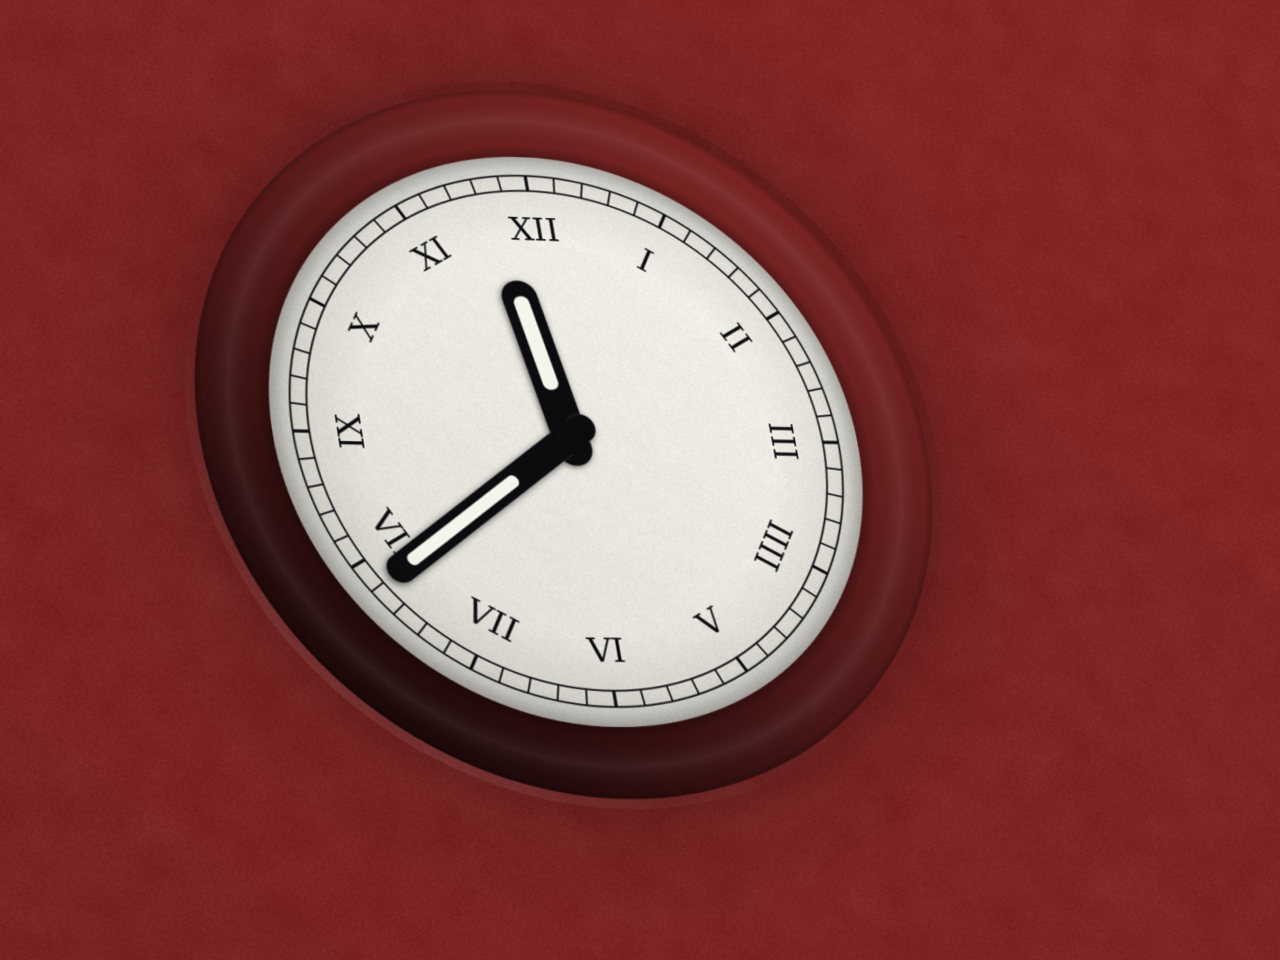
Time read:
11.39
